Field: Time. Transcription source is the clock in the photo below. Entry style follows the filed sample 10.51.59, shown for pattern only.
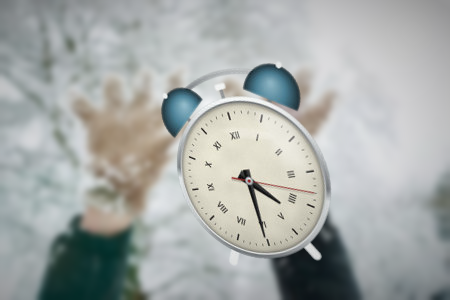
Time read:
4.30.18
